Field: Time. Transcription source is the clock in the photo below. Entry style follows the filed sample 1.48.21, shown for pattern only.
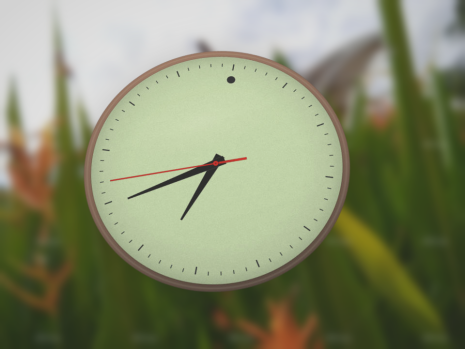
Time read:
6.39.42
